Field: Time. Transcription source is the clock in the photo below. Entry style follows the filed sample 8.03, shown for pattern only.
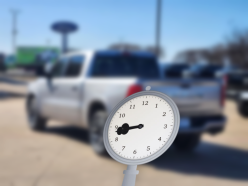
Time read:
8.43
